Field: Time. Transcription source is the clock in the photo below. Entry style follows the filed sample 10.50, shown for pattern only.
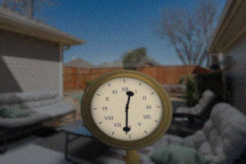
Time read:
12.31
